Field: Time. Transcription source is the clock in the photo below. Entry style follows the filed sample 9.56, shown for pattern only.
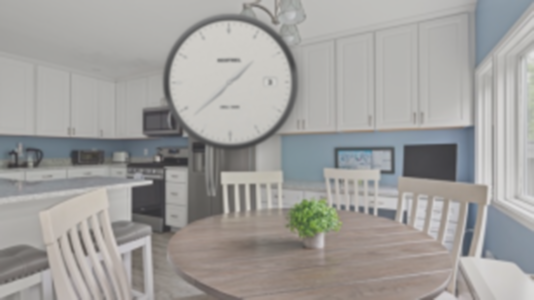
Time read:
1.38
